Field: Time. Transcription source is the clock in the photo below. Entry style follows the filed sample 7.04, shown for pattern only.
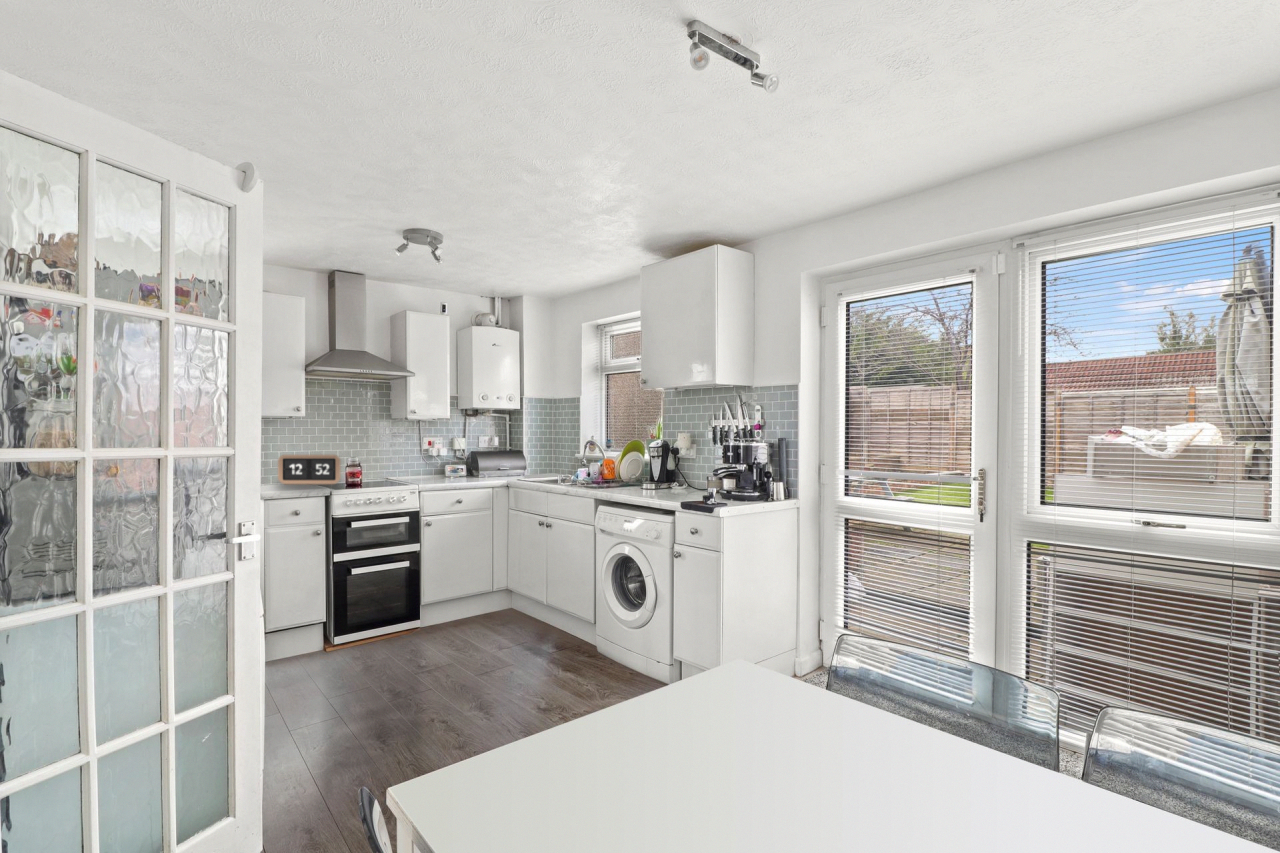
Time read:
12.52
